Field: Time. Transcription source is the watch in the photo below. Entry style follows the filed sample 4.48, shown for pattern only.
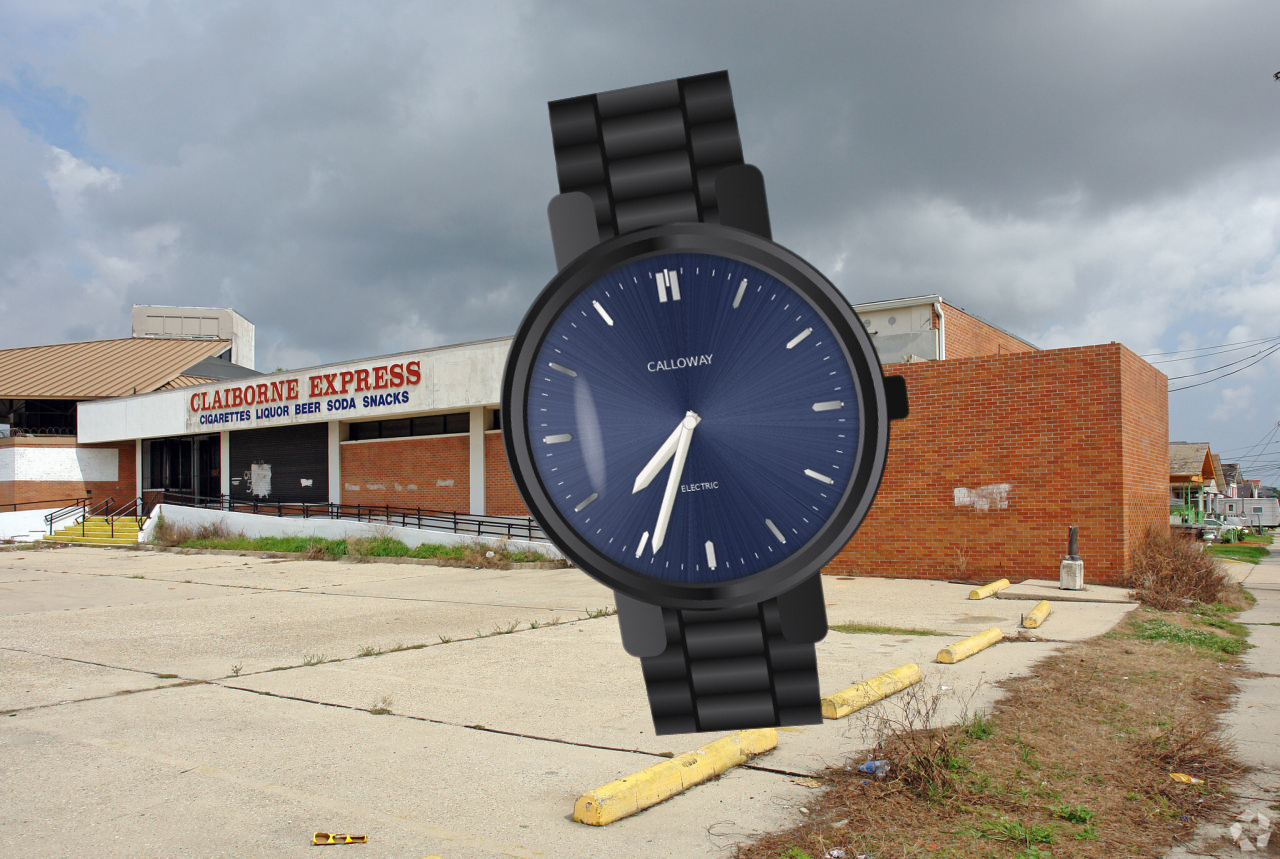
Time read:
7.34
